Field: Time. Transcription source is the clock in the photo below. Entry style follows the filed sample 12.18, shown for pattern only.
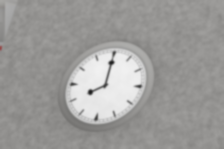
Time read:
8.00
